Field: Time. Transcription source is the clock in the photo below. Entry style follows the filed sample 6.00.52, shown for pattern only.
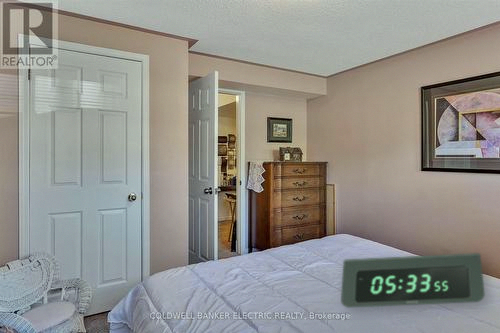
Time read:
5.33.55
